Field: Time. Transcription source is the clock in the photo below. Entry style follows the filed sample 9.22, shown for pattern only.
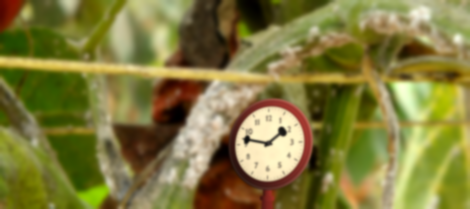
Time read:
1.47
